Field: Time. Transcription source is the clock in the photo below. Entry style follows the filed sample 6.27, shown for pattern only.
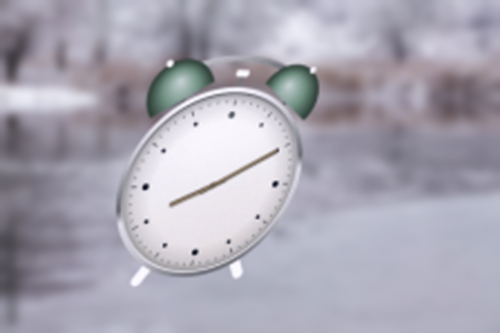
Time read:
8.10
